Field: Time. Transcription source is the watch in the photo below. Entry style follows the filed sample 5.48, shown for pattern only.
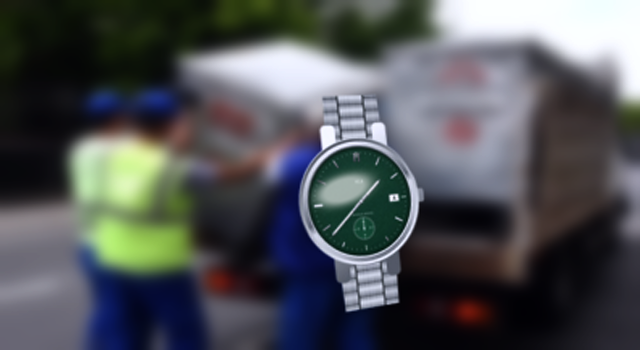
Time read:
1.38
